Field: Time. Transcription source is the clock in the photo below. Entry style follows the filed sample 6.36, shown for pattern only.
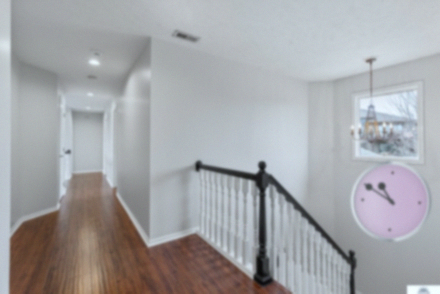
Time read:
10.50
